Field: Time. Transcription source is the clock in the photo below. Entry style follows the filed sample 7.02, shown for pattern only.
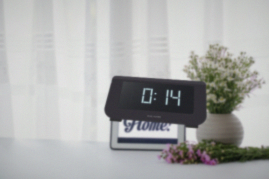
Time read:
0.14
